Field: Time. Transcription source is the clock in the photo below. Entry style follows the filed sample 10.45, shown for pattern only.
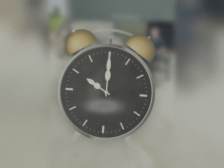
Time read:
10.00
